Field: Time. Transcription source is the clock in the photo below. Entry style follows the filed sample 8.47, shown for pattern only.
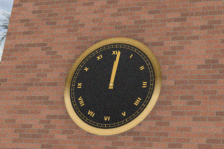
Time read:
12.01
